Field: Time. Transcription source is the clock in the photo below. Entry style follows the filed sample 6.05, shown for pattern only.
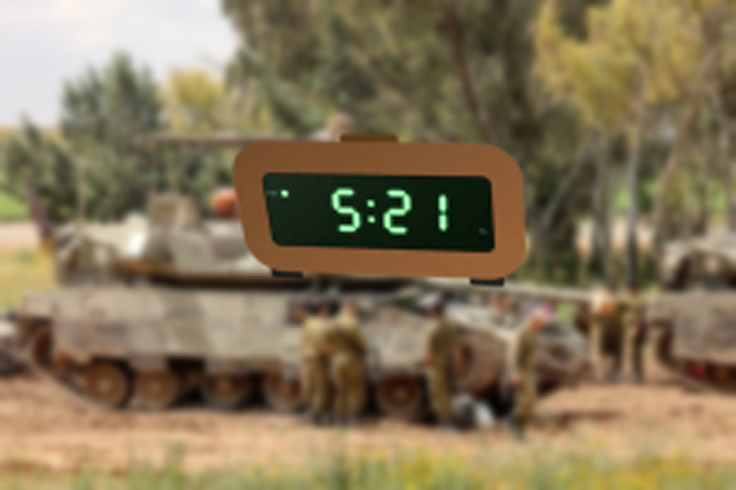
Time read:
5.21
